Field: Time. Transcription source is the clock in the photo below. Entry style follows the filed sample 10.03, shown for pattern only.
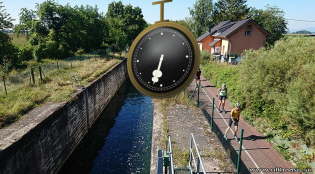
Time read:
6.33
